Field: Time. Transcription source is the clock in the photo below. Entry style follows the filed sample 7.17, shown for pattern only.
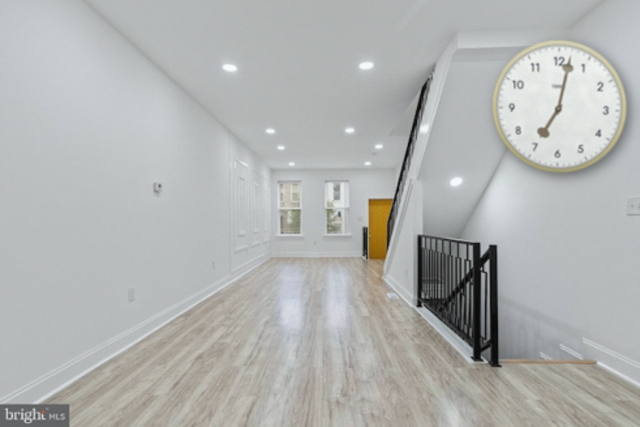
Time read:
7.02
